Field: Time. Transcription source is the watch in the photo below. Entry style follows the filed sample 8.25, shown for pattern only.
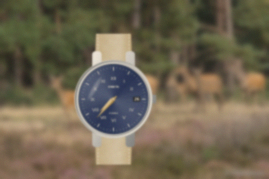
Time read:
7.37
